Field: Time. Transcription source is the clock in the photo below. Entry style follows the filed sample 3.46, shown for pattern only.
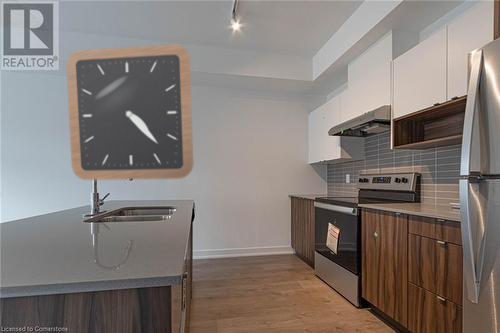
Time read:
4.23
